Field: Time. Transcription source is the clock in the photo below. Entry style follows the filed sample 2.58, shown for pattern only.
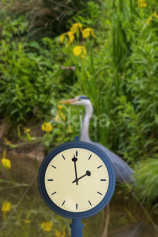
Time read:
1.59
